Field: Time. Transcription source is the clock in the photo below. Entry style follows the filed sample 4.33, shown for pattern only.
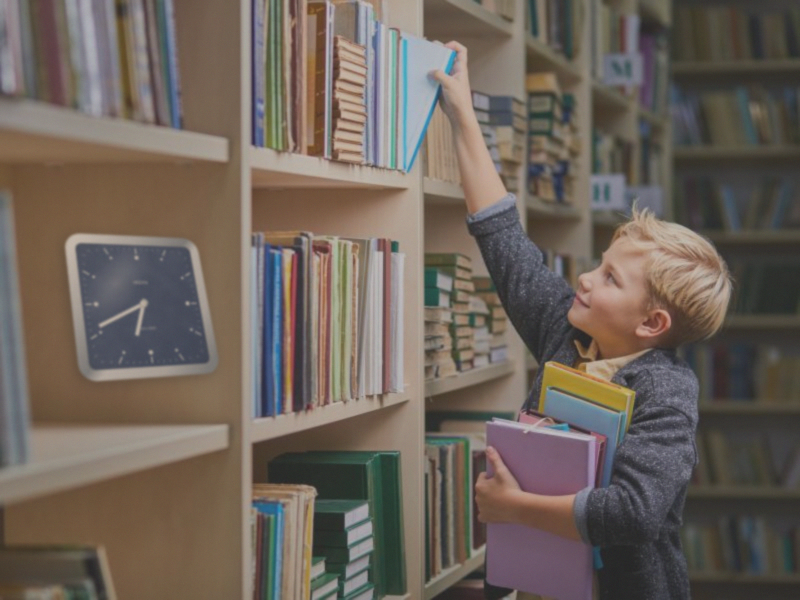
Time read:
6.41
